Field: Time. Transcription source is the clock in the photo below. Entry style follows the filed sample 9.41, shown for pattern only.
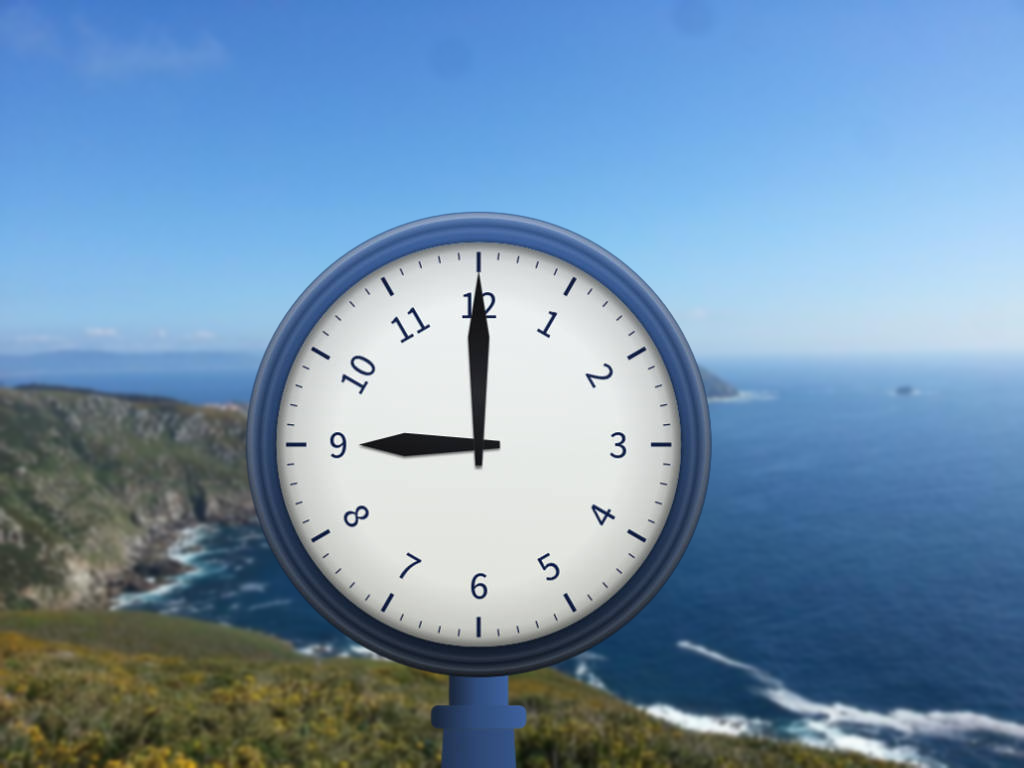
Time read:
9.00
